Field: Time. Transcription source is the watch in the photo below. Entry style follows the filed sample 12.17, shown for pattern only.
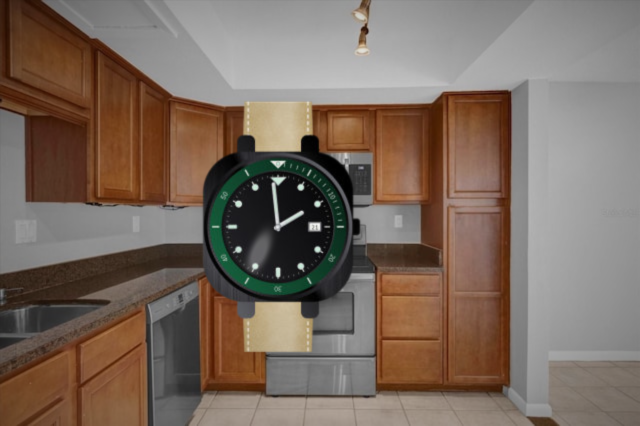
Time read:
1.59
